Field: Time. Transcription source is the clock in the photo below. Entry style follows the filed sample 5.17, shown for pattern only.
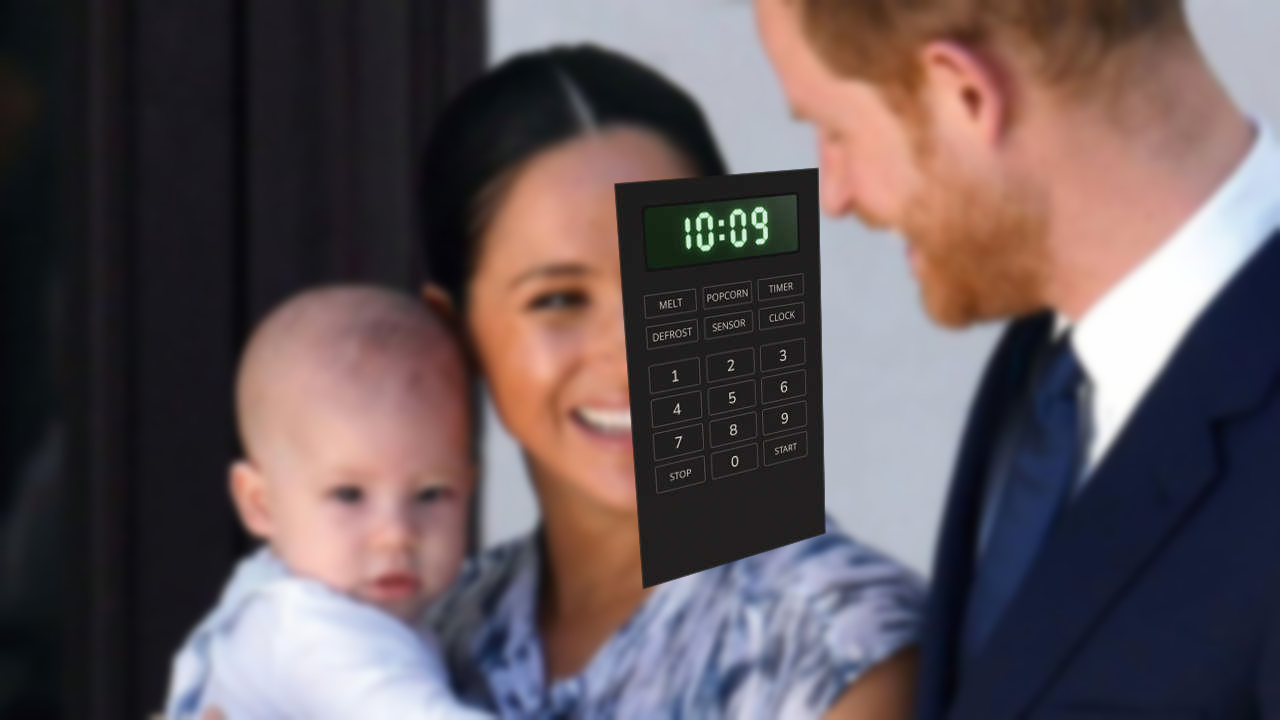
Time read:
10.09
